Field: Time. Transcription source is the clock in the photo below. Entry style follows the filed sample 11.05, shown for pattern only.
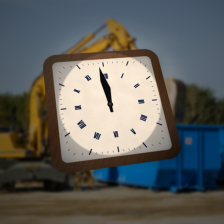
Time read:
11.59
